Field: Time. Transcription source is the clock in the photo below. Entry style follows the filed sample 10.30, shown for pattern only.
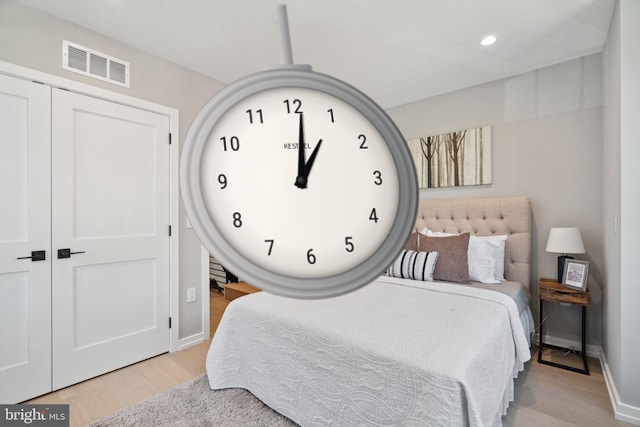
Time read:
1.01
